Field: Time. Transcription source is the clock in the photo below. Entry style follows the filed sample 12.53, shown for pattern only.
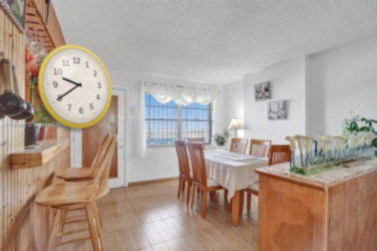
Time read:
9.40
